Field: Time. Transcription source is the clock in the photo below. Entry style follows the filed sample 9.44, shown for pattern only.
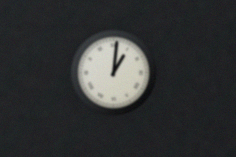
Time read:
1.01
